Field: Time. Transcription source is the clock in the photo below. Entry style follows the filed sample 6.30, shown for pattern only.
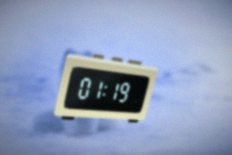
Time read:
1.19
